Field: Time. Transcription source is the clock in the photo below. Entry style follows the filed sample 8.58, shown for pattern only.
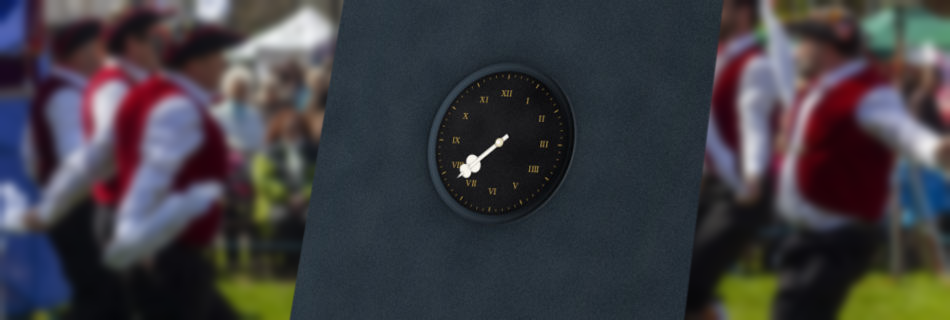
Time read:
7.38
